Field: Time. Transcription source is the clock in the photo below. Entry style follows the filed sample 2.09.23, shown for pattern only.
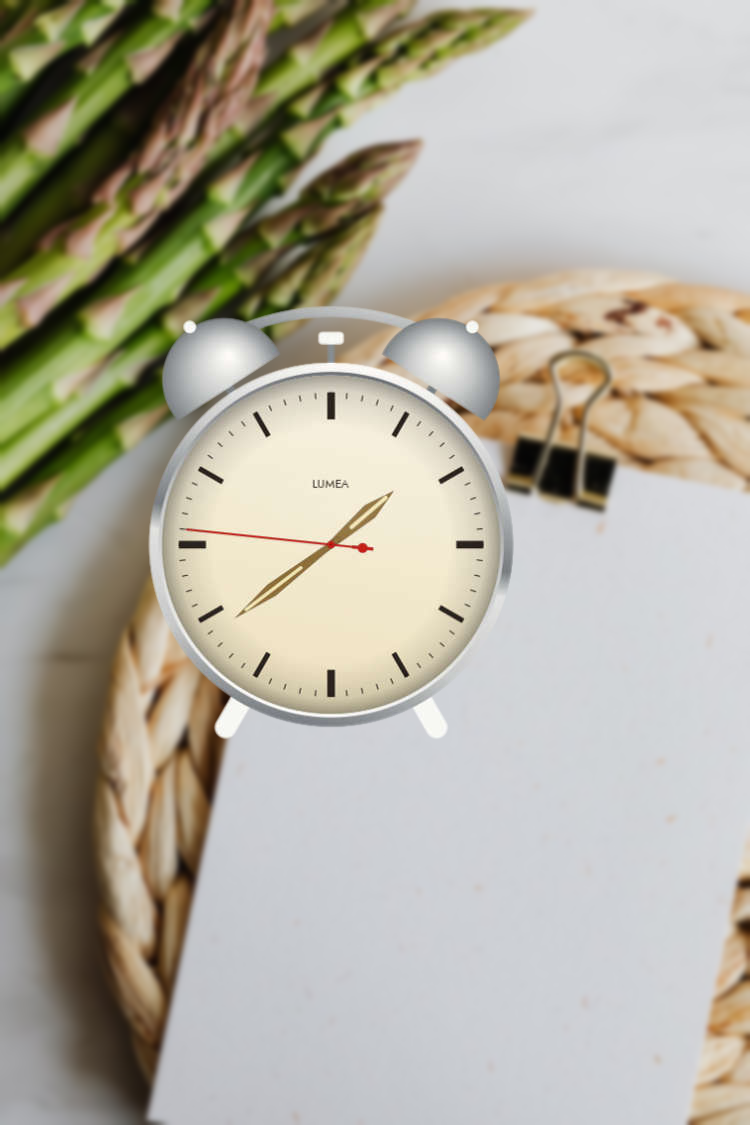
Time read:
1.38.46
